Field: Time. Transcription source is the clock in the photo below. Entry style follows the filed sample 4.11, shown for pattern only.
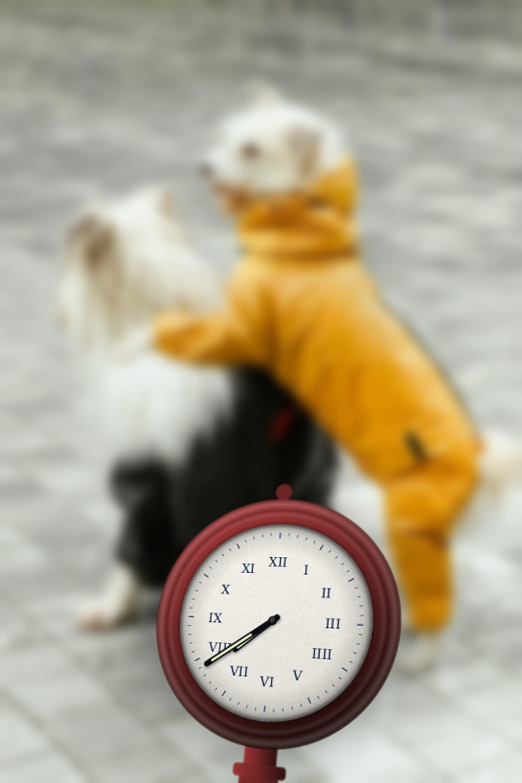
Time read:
7.39
